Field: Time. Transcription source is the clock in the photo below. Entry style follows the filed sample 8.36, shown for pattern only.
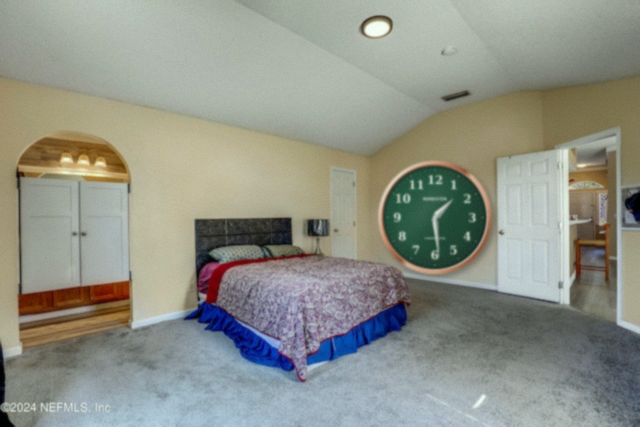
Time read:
1.29
